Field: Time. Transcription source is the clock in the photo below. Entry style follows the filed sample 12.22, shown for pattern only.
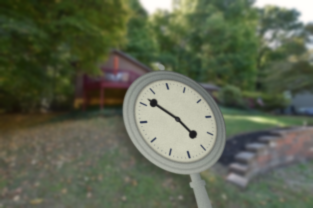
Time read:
4.52
